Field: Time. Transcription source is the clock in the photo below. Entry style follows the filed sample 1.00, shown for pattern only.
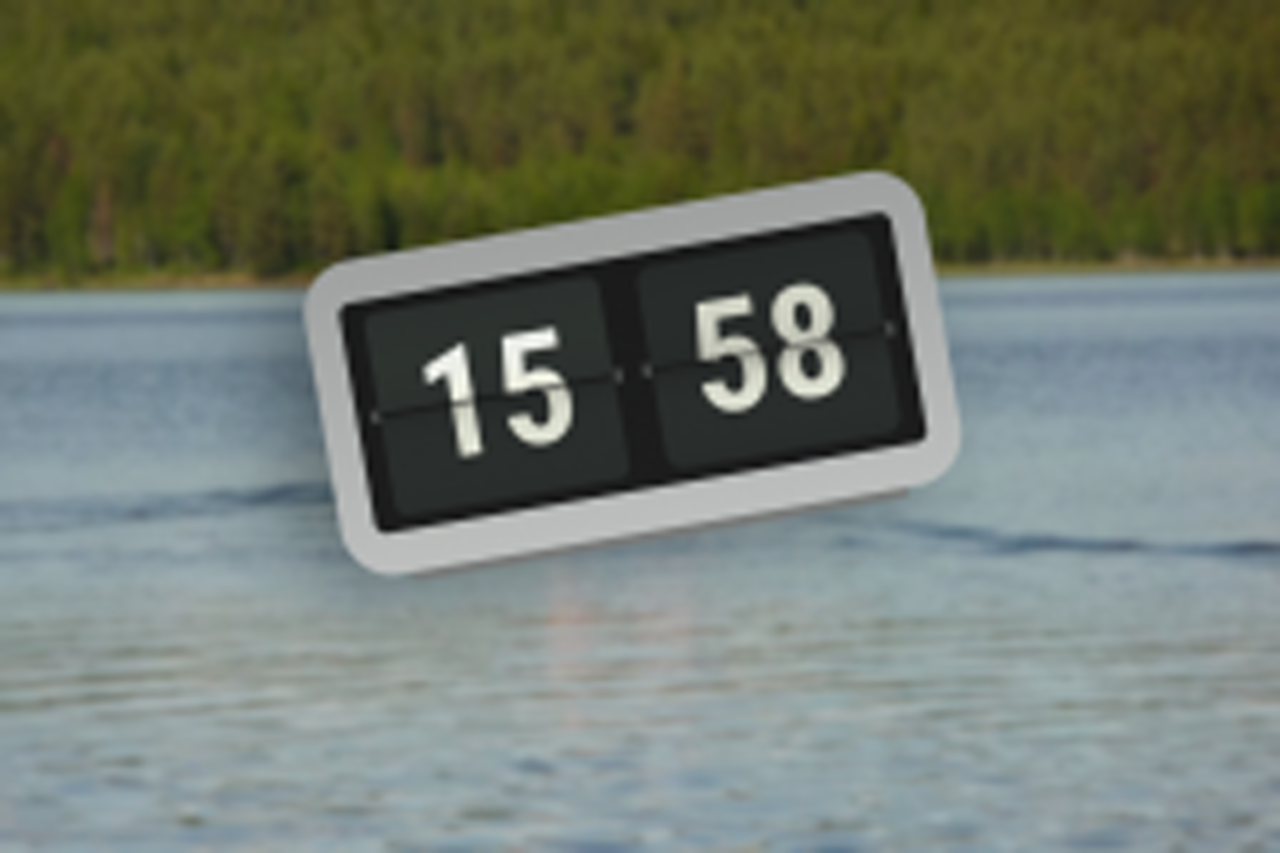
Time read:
15.58
